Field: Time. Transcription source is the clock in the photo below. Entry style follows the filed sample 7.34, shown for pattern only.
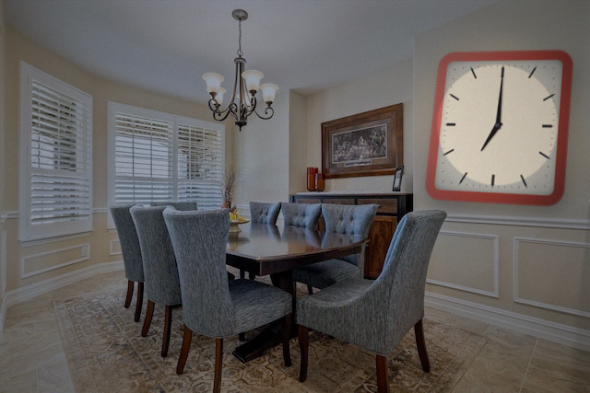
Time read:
7.00
